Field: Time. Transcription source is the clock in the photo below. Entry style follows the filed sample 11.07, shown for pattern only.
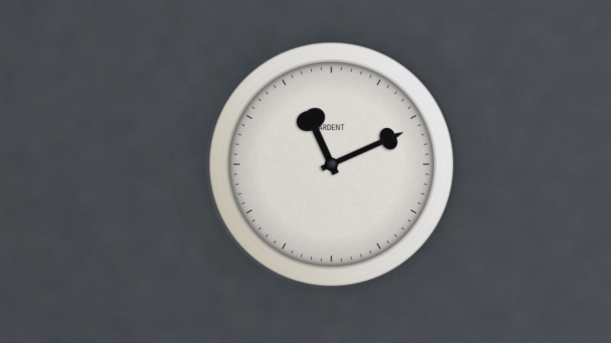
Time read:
11.11
